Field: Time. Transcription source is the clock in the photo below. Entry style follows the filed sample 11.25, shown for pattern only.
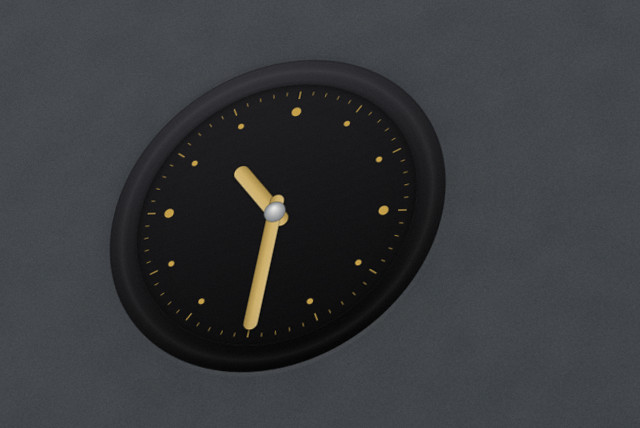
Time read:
10.30
